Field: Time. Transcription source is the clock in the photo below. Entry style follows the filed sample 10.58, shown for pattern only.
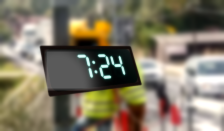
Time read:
7.24
